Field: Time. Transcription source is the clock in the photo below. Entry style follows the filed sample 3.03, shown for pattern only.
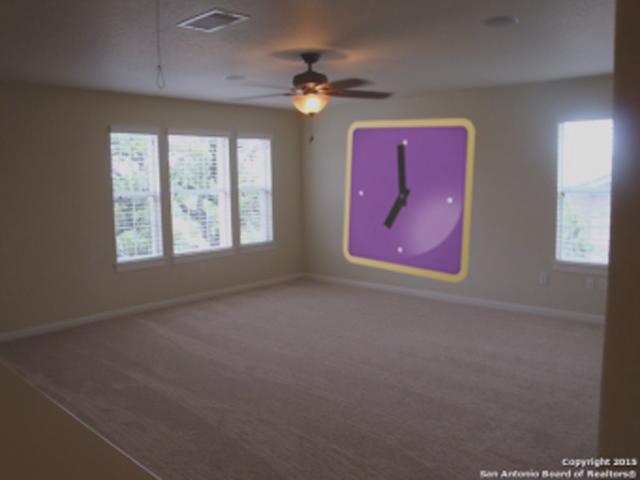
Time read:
6.59
